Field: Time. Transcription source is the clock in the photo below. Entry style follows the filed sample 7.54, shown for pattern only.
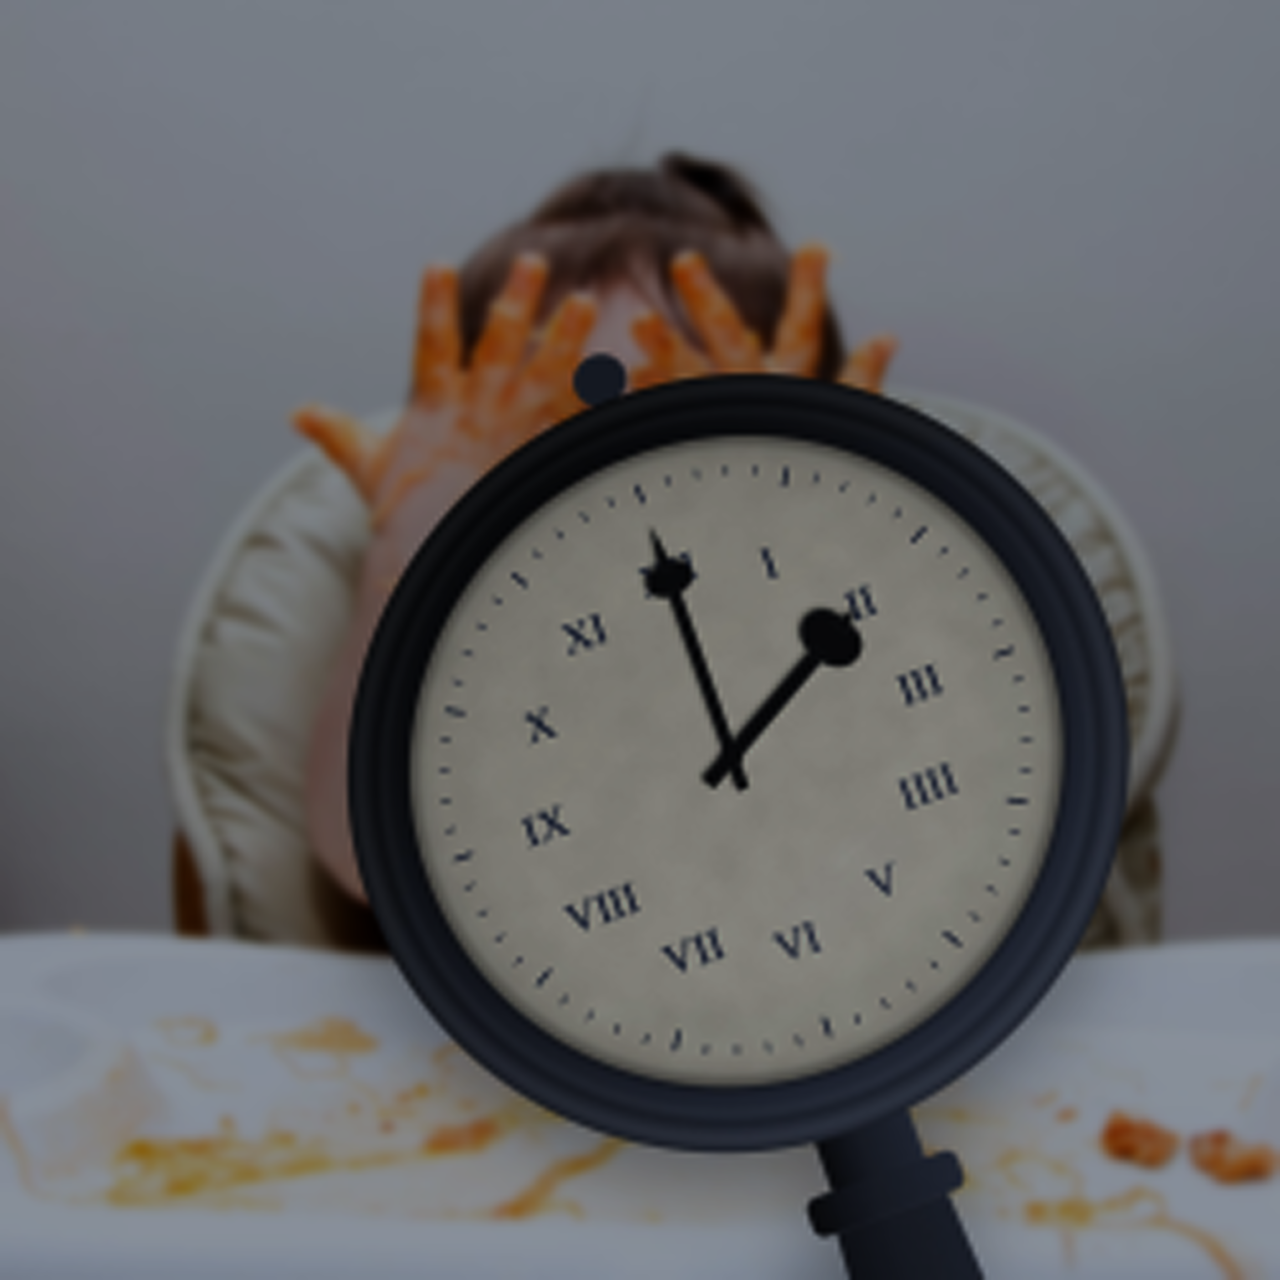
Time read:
2.00
